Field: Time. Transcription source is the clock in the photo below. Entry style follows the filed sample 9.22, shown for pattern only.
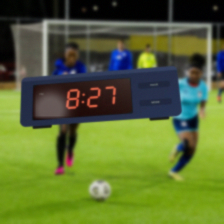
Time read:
8.27
